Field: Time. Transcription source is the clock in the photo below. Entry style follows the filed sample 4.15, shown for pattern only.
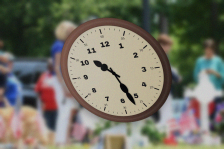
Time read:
10.27
